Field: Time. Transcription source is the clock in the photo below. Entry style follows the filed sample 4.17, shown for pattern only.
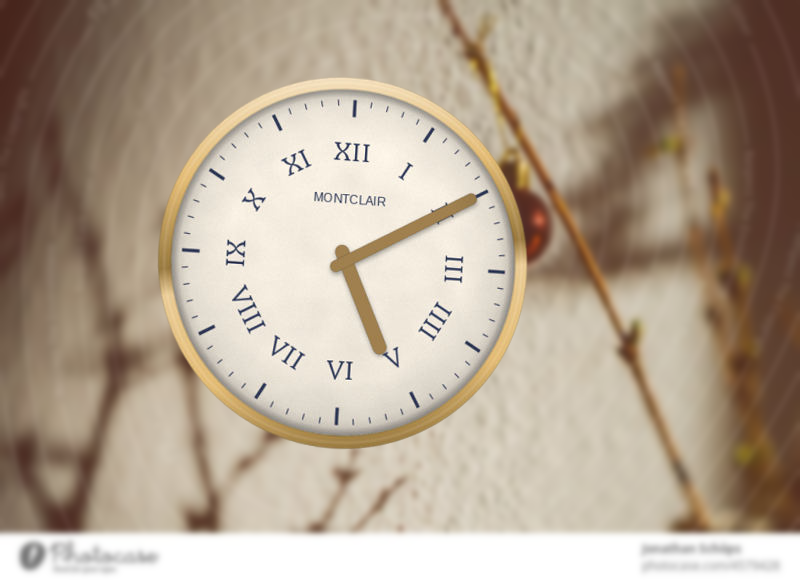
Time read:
5.10
